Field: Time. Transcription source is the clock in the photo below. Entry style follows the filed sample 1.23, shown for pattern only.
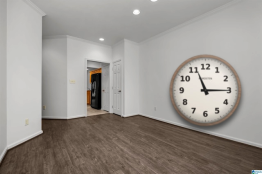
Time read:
11.15
